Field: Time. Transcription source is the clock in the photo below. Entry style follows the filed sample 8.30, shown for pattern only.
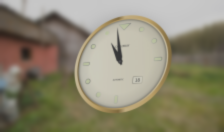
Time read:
10.58
